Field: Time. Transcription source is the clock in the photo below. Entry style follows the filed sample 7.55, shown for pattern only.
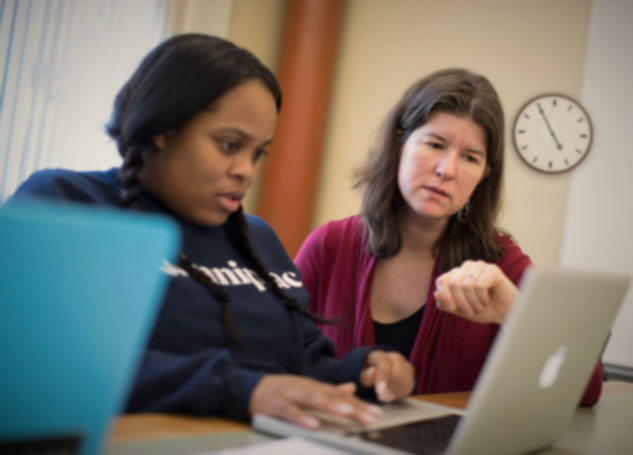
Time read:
4.55
